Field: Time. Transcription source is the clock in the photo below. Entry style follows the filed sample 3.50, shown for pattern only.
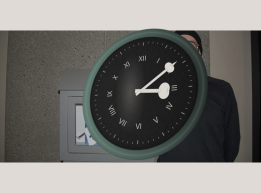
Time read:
3.09
